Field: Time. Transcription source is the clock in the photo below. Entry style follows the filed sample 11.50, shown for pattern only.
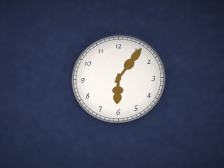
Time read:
6.06
